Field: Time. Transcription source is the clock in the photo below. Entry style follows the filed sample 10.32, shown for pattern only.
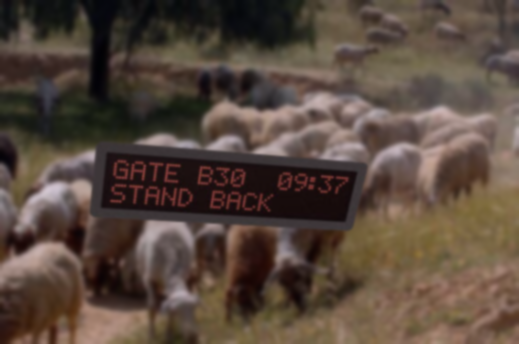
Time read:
9.37
